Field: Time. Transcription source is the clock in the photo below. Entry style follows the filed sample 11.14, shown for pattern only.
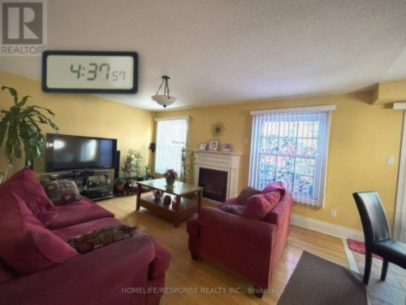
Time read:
4.37
